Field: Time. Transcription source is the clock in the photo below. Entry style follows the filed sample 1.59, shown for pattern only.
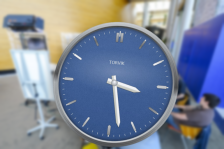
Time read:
3.28
